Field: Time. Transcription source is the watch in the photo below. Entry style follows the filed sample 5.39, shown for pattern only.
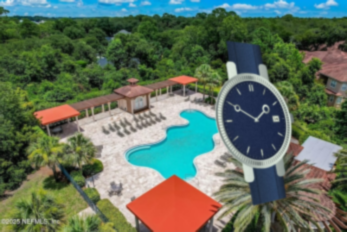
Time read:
1.50
